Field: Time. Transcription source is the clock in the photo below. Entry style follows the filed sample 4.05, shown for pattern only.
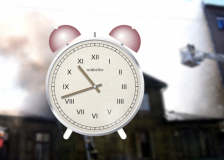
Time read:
10.42
